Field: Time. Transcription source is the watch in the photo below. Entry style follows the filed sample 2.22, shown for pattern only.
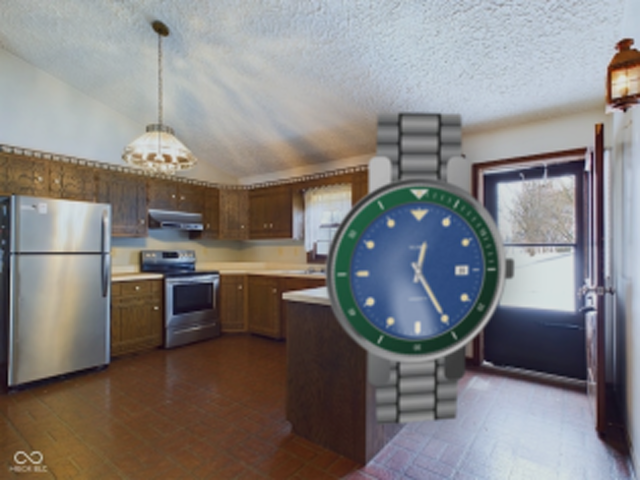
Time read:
12.25
